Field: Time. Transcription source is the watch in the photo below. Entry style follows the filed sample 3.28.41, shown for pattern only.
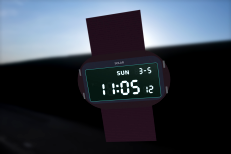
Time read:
11.05.12
